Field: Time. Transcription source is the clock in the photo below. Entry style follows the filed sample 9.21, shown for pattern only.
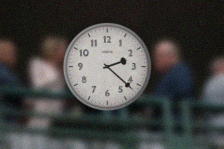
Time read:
2.22
